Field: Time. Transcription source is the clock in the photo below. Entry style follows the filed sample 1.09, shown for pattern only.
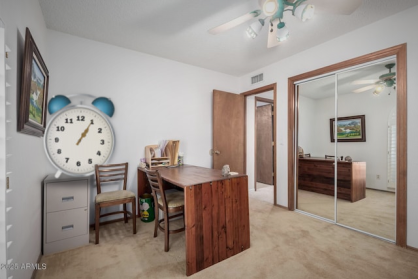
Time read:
1.05
